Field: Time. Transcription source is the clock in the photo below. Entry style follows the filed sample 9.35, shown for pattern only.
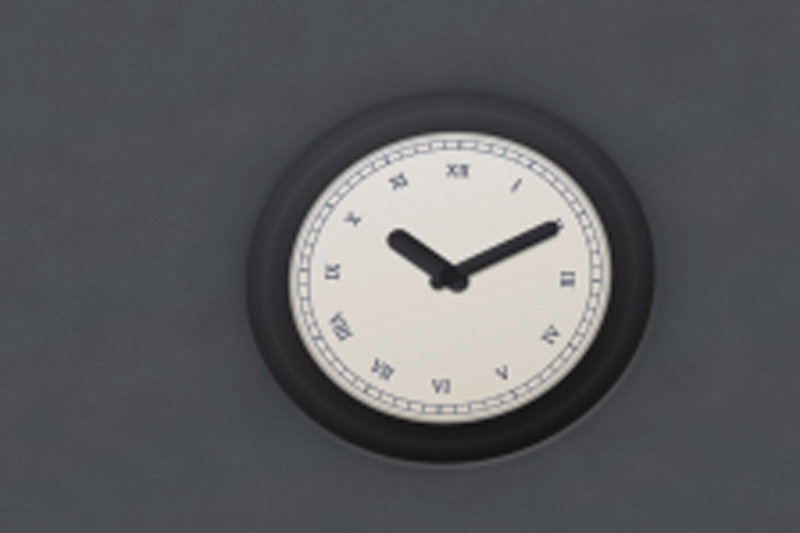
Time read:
10.10
